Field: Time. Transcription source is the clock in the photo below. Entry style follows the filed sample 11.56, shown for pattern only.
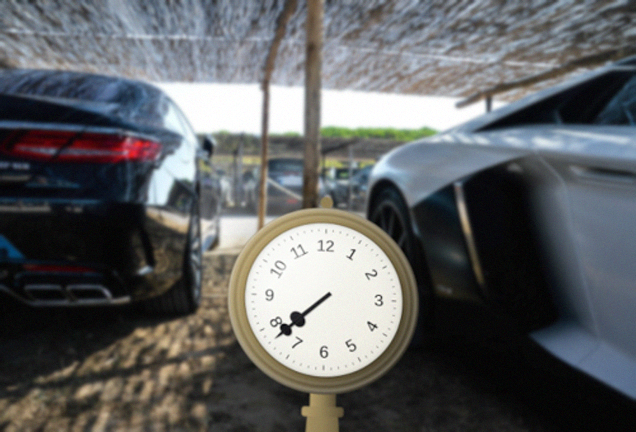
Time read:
7.38
